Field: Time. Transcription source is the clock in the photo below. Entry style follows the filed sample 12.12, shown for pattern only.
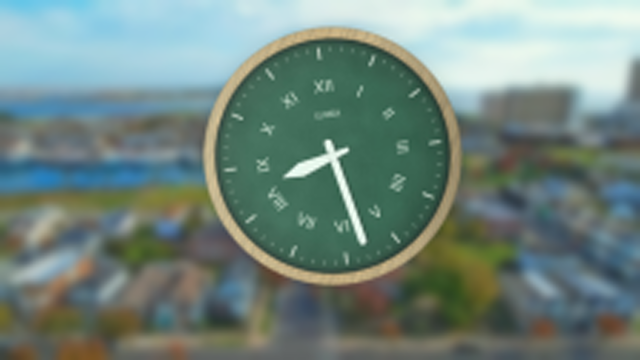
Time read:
8.28
